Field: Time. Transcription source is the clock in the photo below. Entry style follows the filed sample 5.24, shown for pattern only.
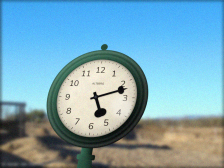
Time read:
5.12
